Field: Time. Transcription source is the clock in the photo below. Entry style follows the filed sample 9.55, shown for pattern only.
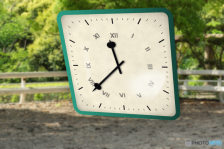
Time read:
11.38
